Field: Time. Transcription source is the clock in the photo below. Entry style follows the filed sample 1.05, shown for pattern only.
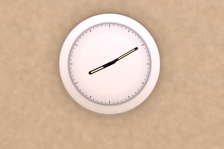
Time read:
8.10
